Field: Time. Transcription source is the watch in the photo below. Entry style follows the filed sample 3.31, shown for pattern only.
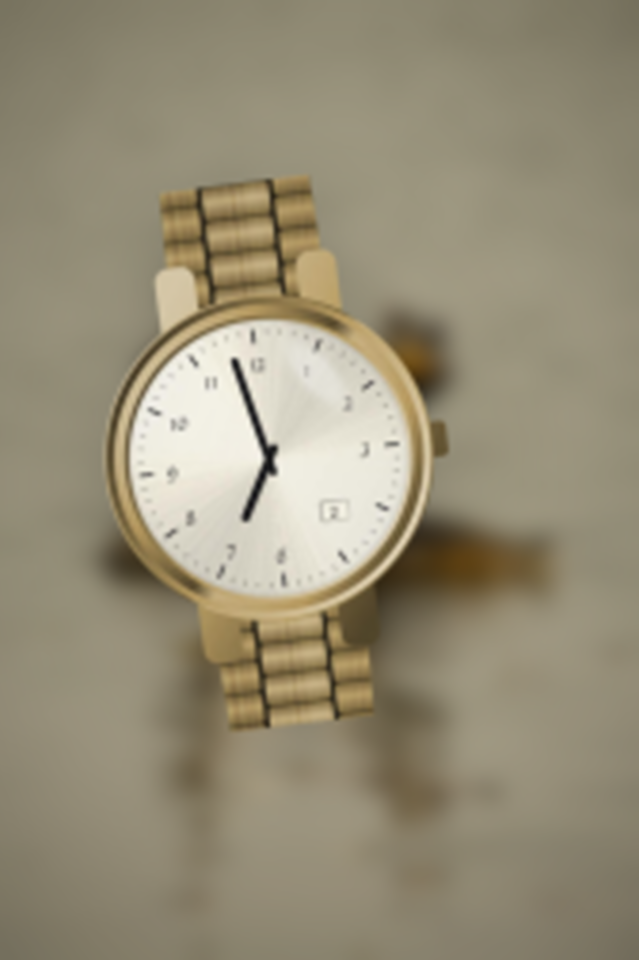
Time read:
6.58
